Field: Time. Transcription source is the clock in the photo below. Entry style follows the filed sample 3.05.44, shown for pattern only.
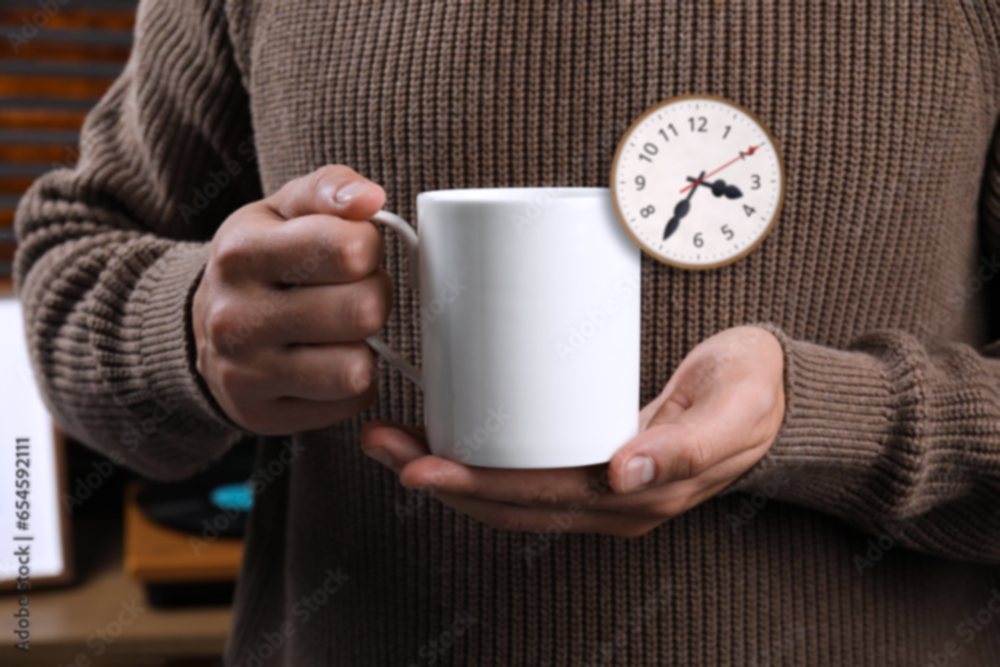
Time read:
3.35.10
